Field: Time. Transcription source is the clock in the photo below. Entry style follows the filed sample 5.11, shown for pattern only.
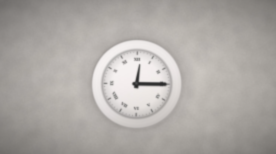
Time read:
12.15
